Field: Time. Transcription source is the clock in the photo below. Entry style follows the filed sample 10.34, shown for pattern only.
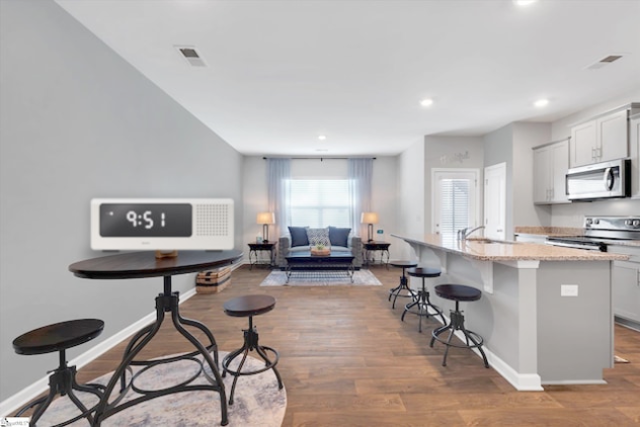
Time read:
9.51
